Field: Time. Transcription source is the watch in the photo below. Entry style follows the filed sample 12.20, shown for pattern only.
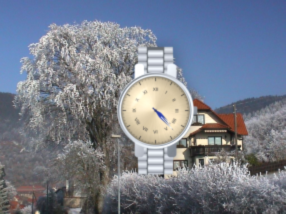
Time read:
4.23
